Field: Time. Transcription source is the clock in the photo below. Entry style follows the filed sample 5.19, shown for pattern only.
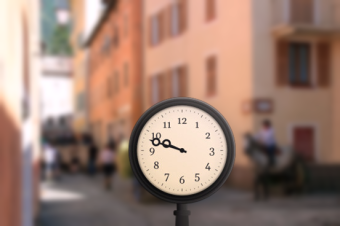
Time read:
9.48
